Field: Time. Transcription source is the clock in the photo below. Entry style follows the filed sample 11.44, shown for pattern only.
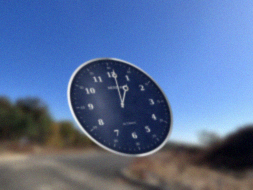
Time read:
1.01
